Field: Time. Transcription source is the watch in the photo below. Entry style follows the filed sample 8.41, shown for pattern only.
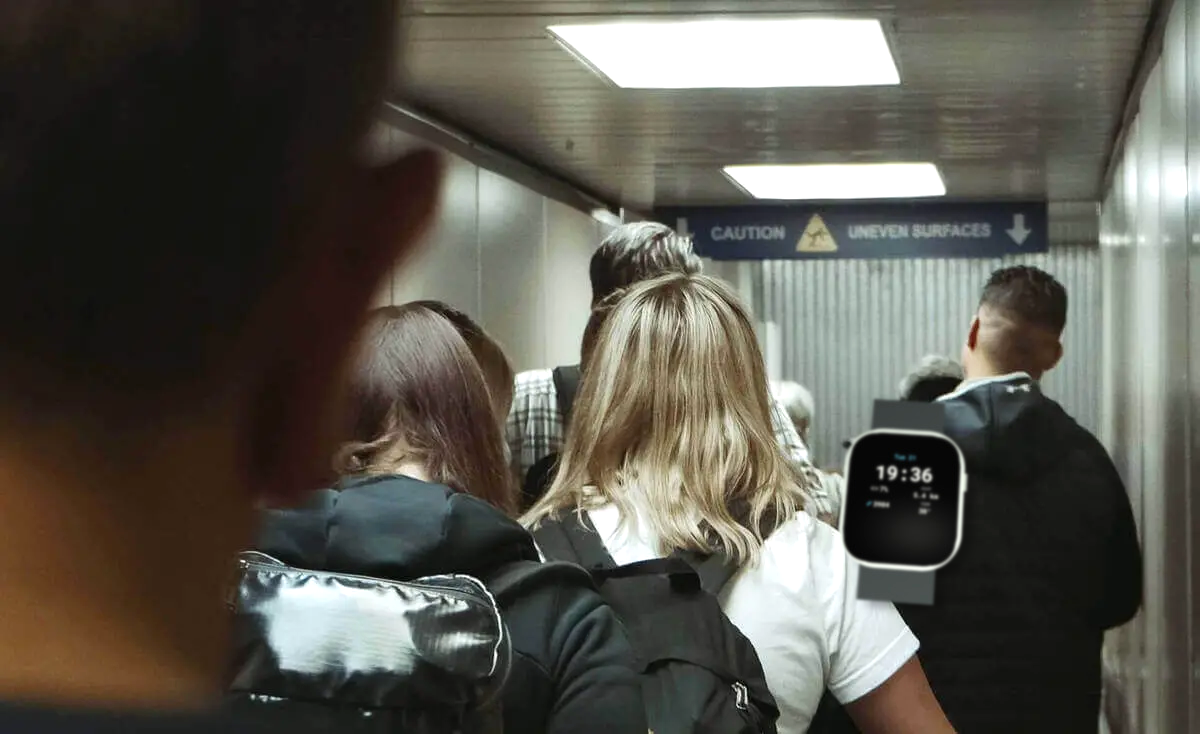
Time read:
19.36
